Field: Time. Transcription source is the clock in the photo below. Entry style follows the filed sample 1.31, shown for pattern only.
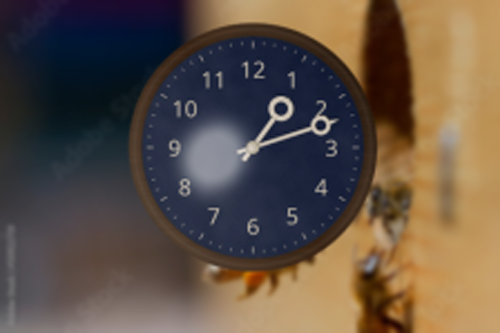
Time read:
1.12
